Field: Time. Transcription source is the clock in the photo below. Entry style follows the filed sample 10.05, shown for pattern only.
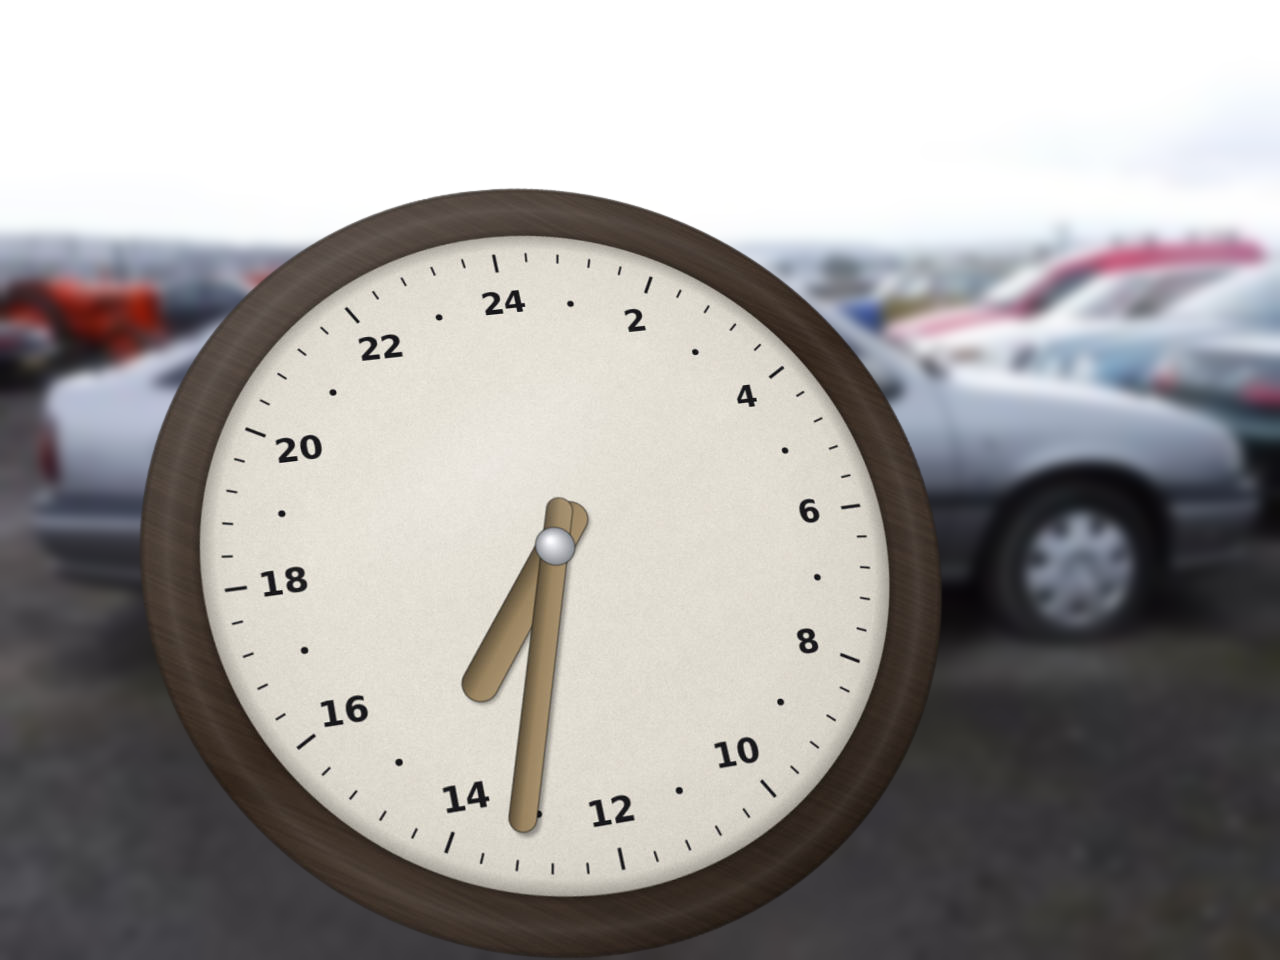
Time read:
14.33
